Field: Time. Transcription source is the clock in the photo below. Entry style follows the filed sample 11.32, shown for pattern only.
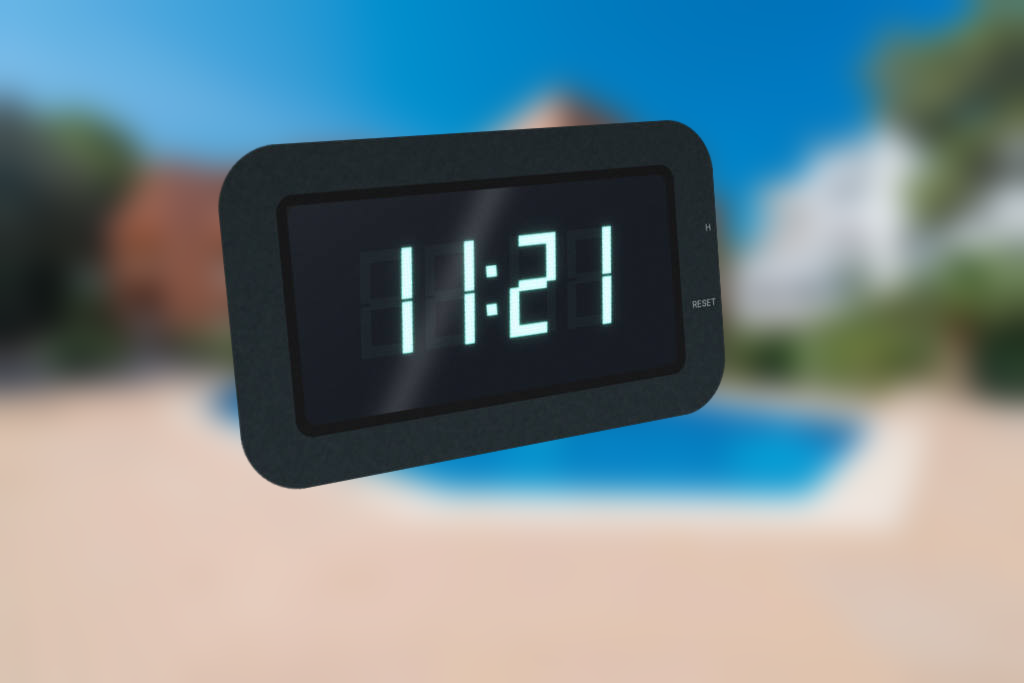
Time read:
11.21
